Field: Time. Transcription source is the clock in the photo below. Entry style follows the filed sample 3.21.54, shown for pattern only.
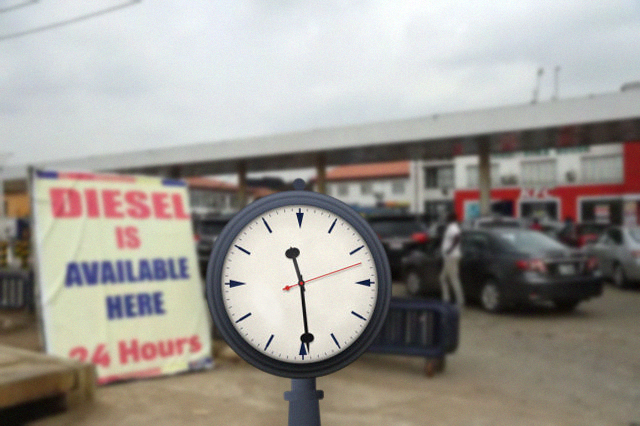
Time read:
11.29.12
